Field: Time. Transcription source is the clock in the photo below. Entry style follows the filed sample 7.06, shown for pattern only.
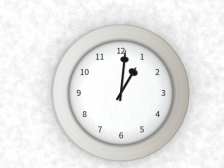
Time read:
1.01
